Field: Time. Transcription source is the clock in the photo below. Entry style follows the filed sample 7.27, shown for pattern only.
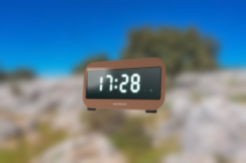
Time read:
17.28
